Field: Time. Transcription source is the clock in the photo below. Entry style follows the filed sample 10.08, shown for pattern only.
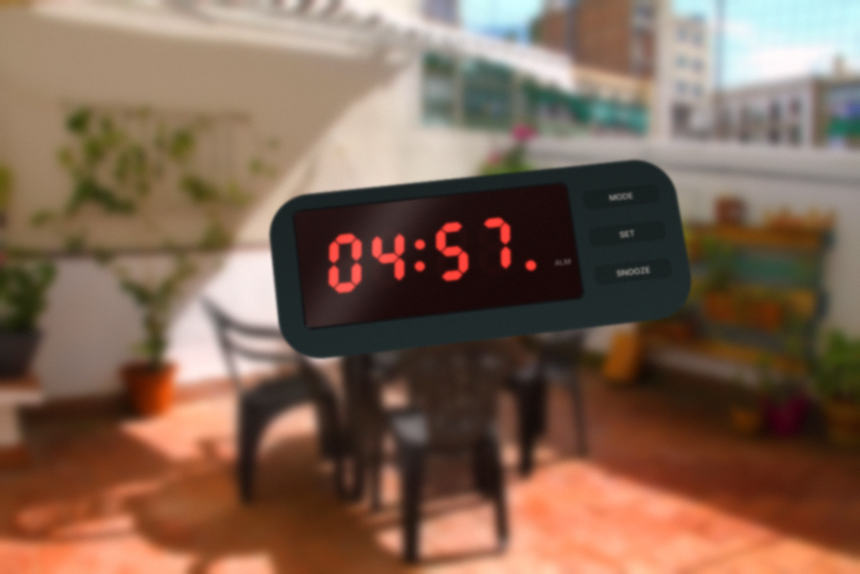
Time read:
4.57
